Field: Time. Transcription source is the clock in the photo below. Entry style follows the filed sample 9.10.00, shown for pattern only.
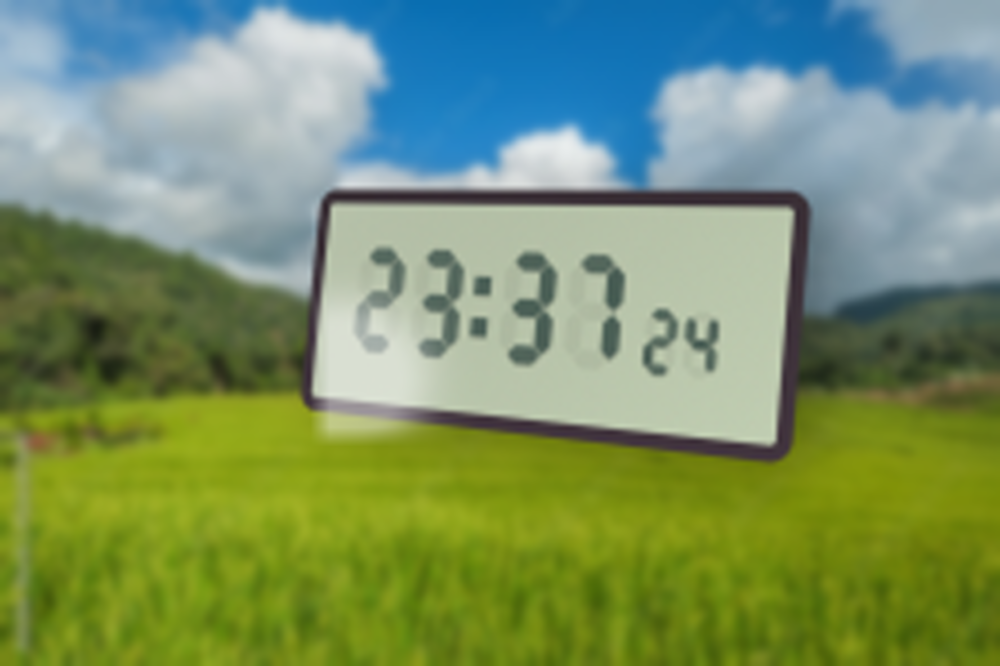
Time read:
23.37.24
